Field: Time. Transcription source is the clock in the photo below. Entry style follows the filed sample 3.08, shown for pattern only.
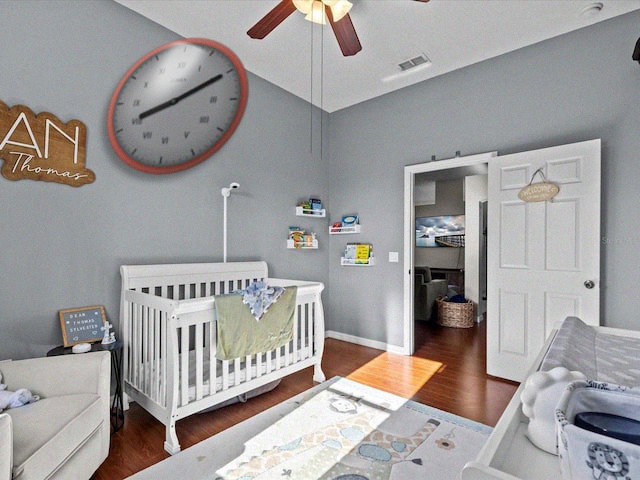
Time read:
8.10
